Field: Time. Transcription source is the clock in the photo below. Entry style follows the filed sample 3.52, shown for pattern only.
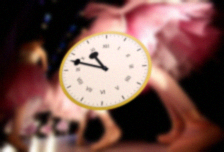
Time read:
10.48
